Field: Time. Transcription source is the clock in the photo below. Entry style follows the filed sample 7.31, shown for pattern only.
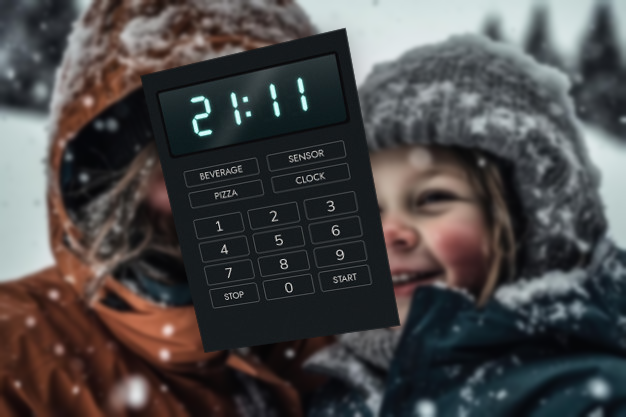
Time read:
21.11
